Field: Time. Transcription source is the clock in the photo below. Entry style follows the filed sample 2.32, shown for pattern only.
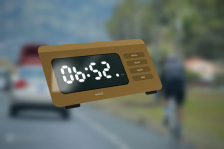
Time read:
6.52
